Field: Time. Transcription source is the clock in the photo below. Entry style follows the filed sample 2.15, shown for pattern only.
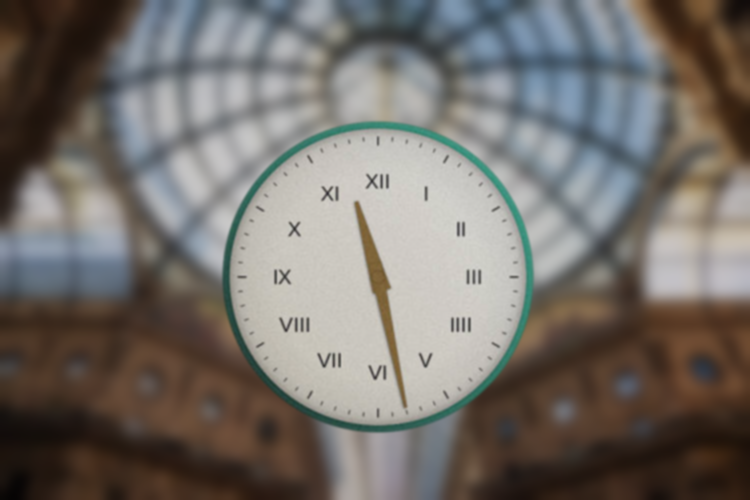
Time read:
11.28
